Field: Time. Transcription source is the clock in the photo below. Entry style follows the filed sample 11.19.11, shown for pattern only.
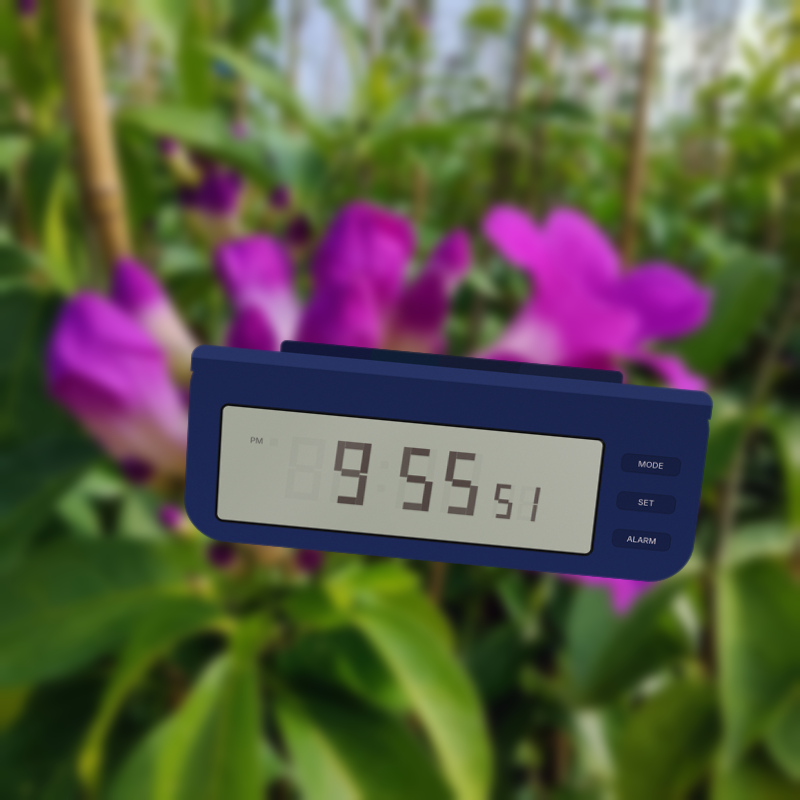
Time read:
9.55.51
